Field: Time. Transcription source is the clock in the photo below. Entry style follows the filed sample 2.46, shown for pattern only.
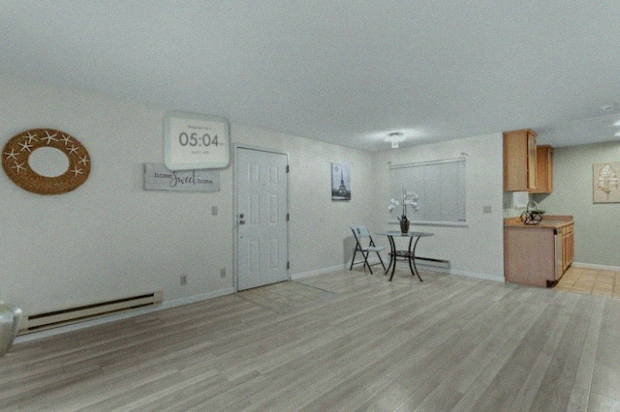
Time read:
5.04
